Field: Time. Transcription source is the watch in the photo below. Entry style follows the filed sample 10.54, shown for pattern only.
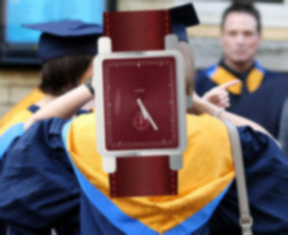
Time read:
5.25
